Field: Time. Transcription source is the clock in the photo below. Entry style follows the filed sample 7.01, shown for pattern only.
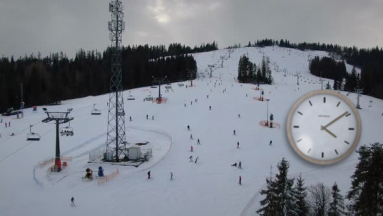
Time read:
4.09
